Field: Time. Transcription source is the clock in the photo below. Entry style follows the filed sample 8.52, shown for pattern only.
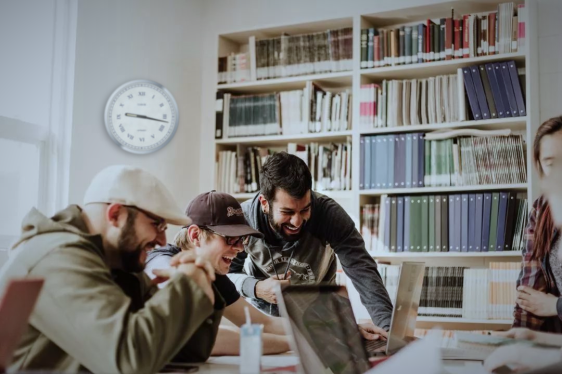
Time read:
9.17
